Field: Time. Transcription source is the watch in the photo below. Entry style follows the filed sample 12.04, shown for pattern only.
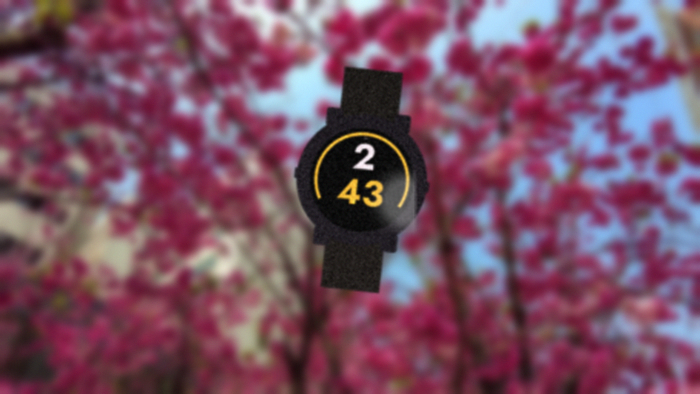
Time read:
2.43
